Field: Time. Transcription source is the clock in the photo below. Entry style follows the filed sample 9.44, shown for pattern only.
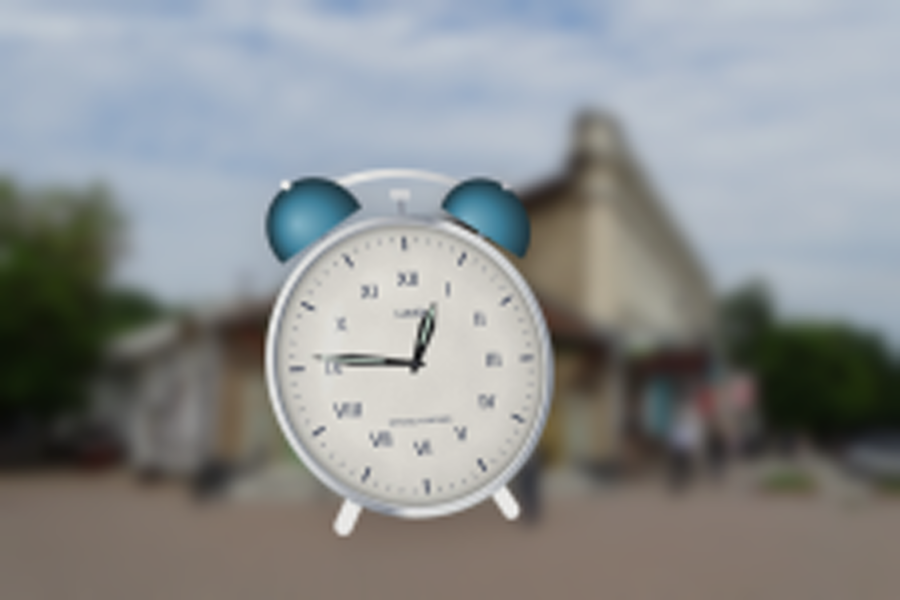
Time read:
12.46
